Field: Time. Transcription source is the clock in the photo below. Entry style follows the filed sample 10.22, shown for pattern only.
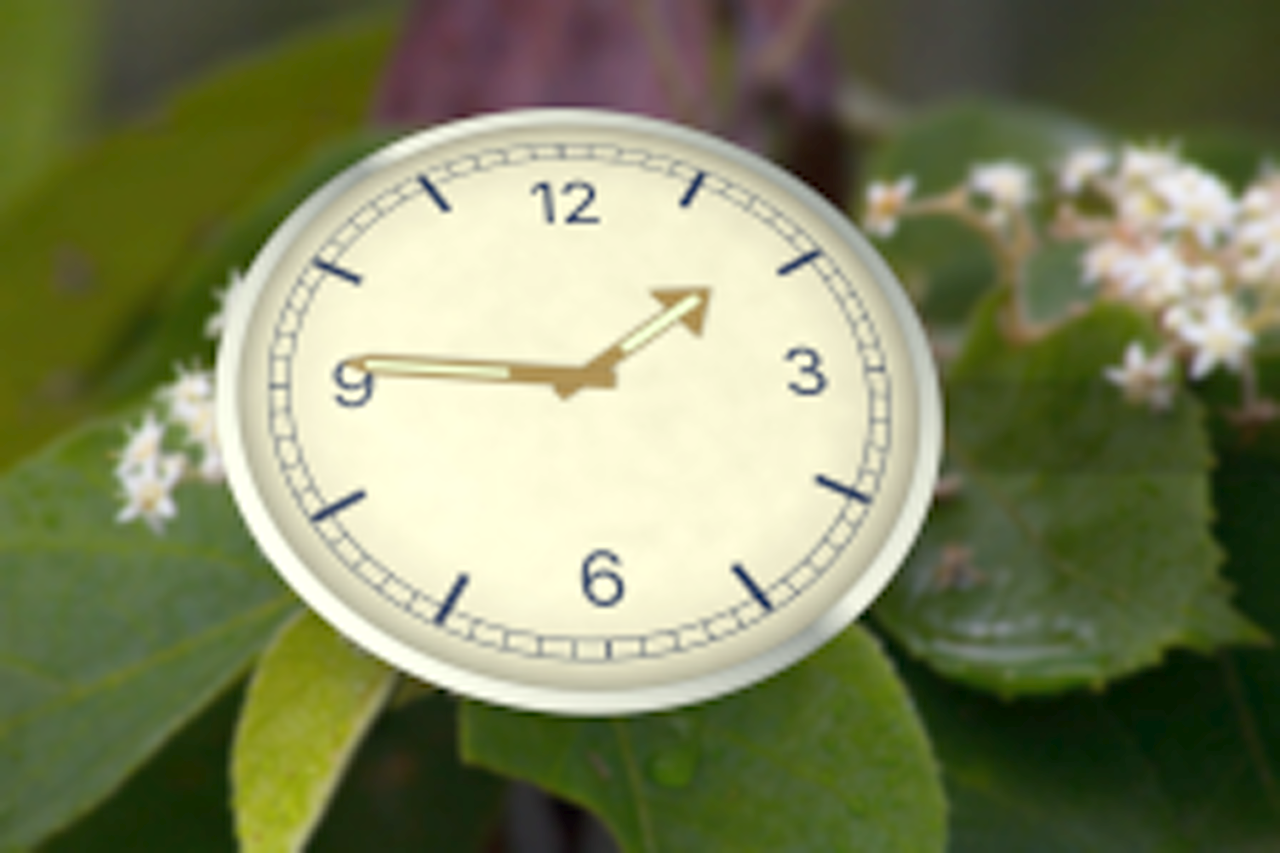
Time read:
1.46
